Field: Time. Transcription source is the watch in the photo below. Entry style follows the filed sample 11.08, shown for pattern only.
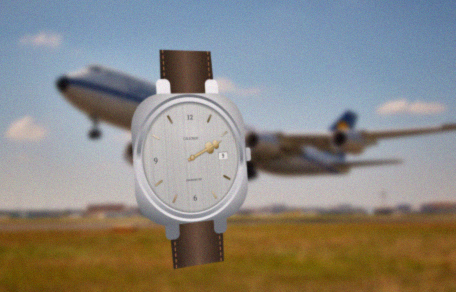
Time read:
2.11
